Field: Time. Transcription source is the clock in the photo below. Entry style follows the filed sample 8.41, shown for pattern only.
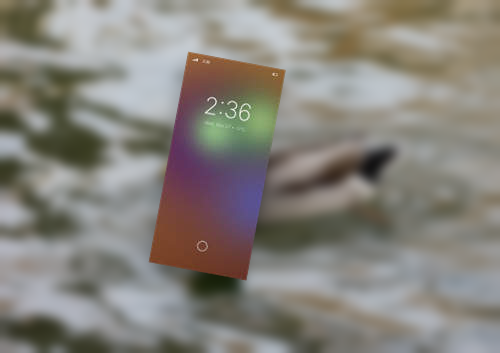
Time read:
2.36
